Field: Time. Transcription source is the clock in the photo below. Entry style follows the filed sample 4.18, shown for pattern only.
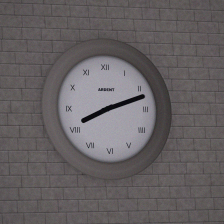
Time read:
8.12
